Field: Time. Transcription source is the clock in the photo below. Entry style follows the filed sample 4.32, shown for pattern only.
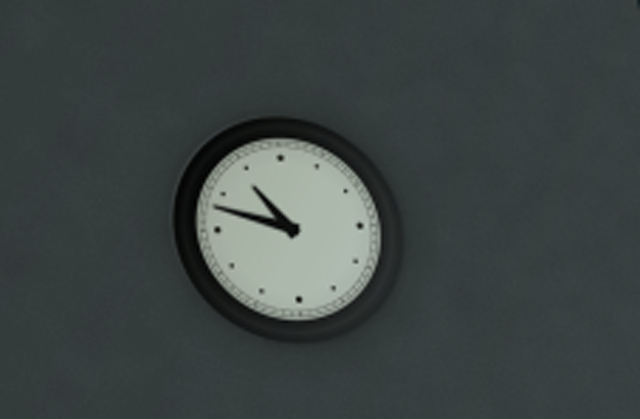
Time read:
10.48
